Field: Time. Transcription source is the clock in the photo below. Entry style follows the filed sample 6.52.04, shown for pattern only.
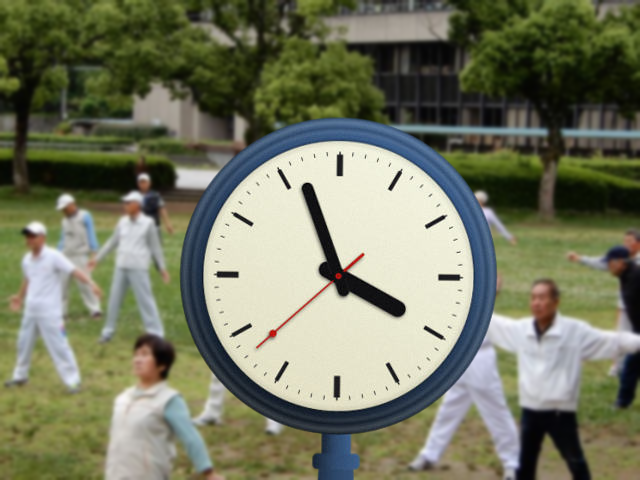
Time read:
3.56.38
